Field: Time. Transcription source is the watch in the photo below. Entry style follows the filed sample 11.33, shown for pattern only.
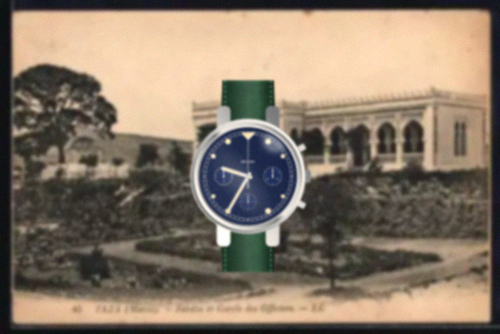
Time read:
9.35
